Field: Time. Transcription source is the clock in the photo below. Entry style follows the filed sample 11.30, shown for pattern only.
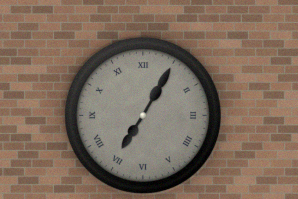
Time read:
7.05
